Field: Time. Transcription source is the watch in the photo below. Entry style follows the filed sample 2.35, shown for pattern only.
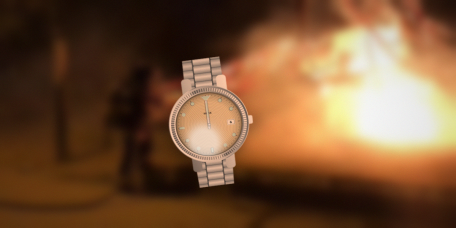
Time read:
12.00
